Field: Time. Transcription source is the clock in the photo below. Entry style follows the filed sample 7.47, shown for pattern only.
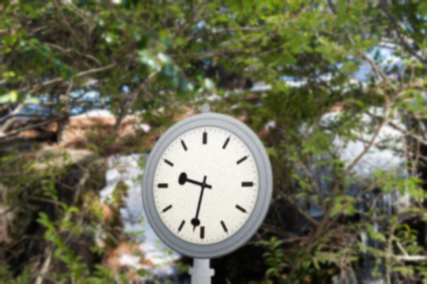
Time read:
9.32
